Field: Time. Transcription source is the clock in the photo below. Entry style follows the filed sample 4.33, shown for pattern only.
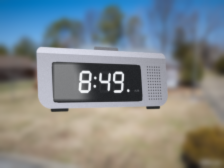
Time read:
8.49
